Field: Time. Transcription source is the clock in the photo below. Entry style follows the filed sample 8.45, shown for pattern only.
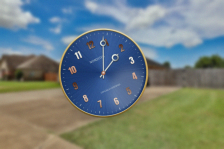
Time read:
2.04
